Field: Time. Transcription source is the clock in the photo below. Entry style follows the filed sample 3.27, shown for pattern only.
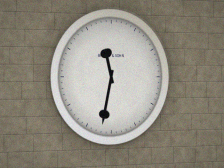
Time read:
11.32
